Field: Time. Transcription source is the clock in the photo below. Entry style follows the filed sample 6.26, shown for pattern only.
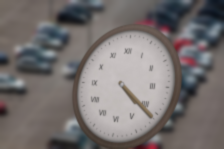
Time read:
4.21
